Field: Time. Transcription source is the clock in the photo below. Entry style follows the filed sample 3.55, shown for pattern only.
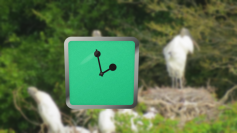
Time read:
1.58
